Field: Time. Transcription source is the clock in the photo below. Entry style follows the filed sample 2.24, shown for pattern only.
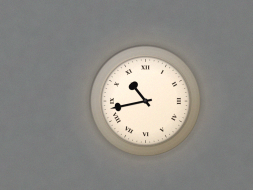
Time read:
10.43
